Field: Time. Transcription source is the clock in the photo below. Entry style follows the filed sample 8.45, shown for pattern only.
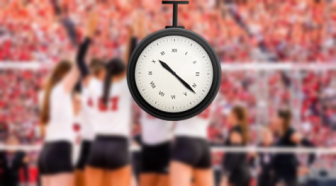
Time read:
10.22
